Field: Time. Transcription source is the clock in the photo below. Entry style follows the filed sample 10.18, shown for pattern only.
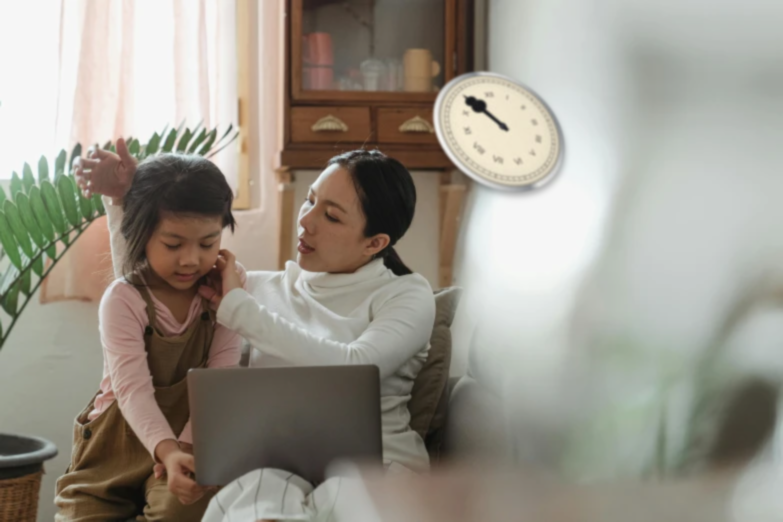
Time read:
10.54
